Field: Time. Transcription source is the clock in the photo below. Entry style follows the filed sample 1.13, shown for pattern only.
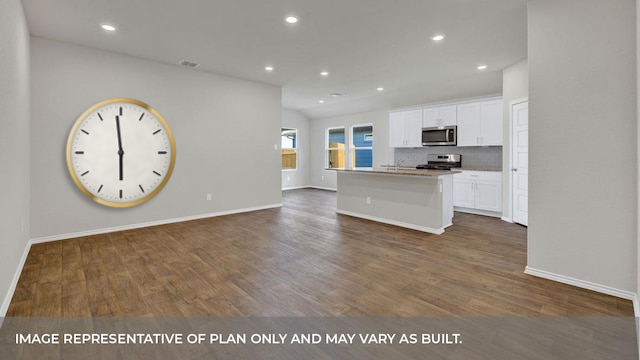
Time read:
5.59
